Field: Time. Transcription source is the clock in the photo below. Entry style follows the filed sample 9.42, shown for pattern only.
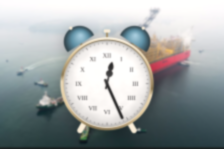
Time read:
12.26
